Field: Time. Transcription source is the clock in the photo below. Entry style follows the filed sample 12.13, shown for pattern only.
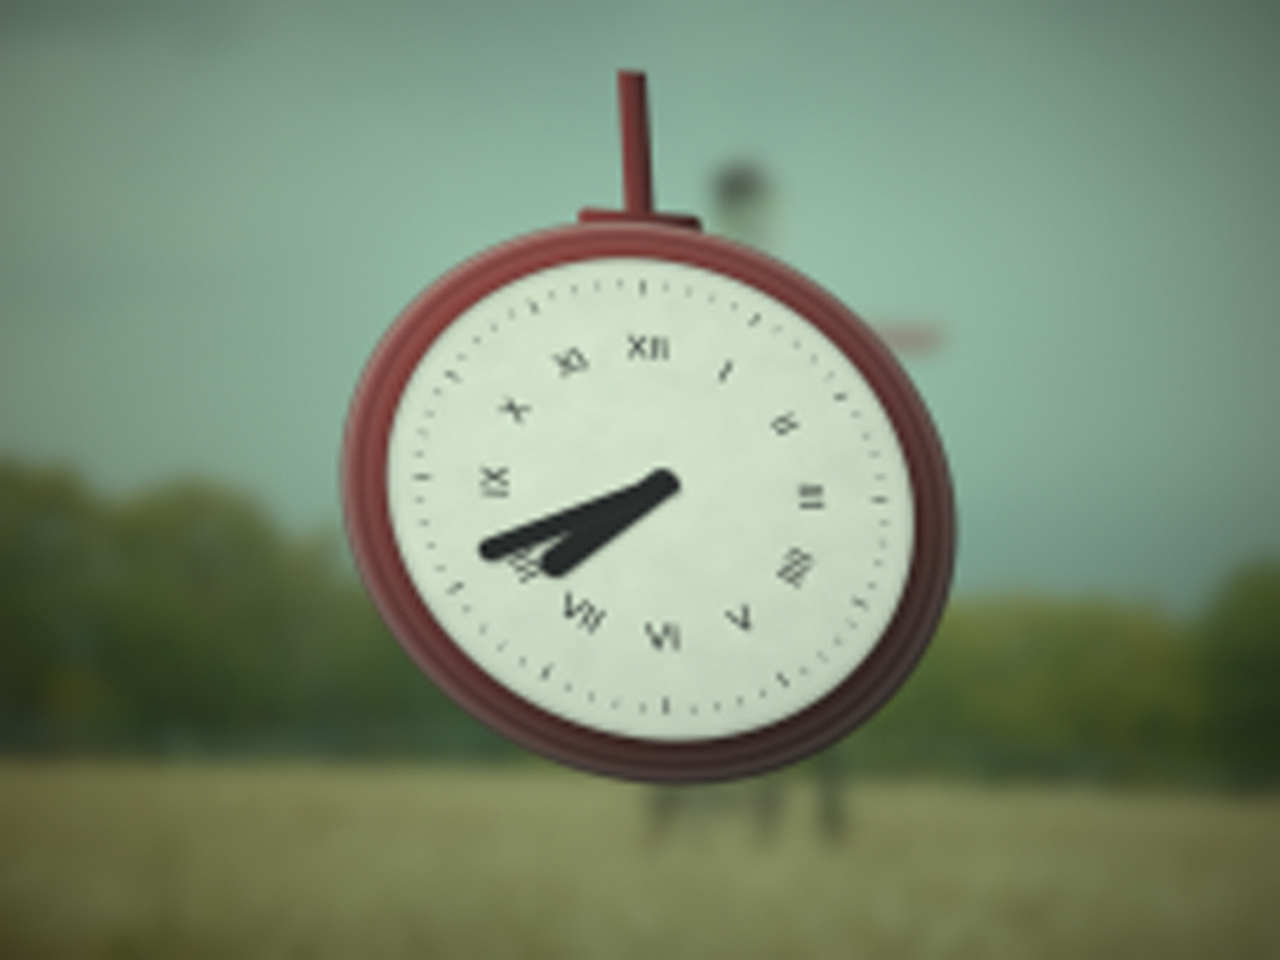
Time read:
7.41
